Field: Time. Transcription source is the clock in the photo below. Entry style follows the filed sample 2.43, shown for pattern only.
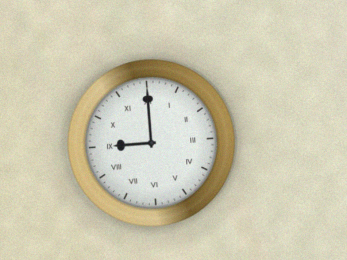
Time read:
9.00
